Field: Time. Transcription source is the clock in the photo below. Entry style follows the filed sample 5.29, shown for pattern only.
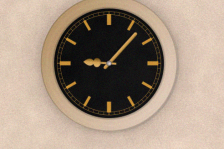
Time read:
9.07
